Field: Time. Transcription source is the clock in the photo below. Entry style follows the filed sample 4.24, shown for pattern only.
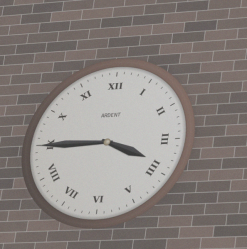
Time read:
3.45
